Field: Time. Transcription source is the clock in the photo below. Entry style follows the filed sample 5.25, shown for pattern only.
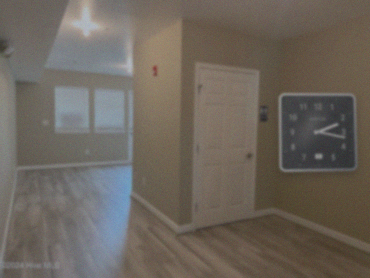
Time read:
2.17
